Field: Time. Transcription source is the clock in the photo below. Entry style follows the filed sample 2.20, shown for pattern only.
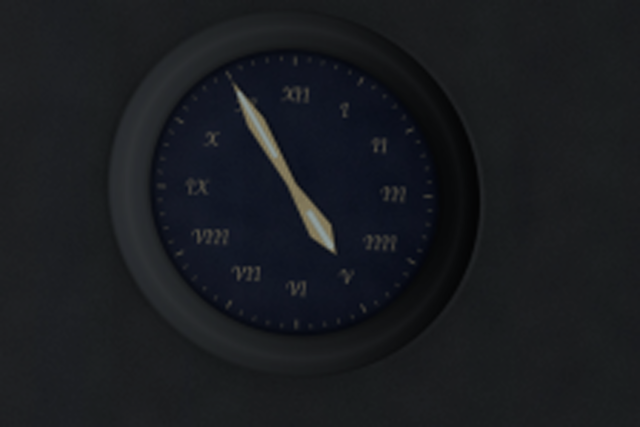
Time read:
4.55
